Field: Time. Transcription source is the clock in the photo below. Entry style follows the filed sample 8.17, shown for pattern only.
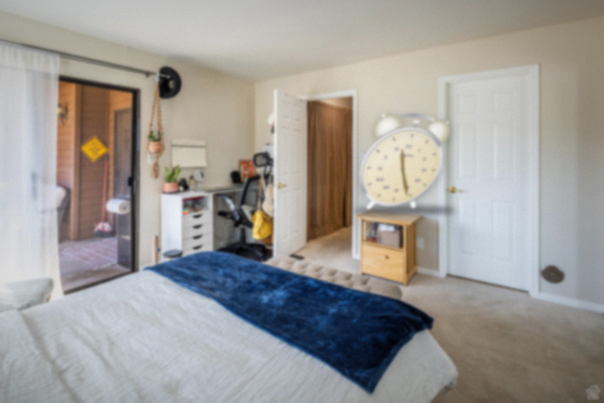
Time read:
11.26
